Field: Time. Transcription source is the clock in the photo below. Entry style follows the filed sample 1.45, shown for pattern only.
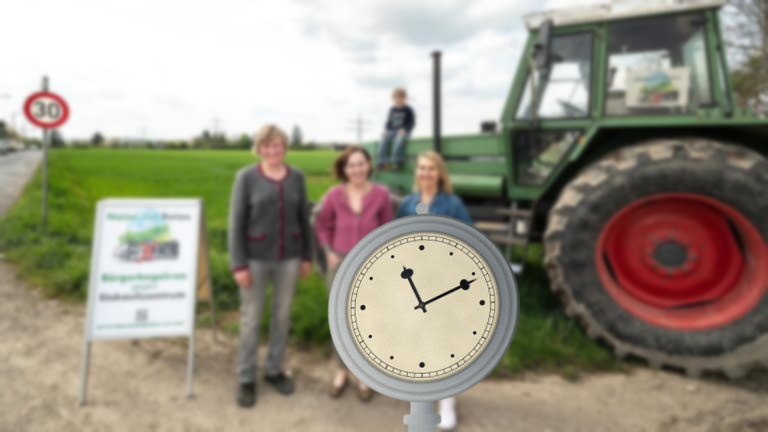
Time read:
11.11
